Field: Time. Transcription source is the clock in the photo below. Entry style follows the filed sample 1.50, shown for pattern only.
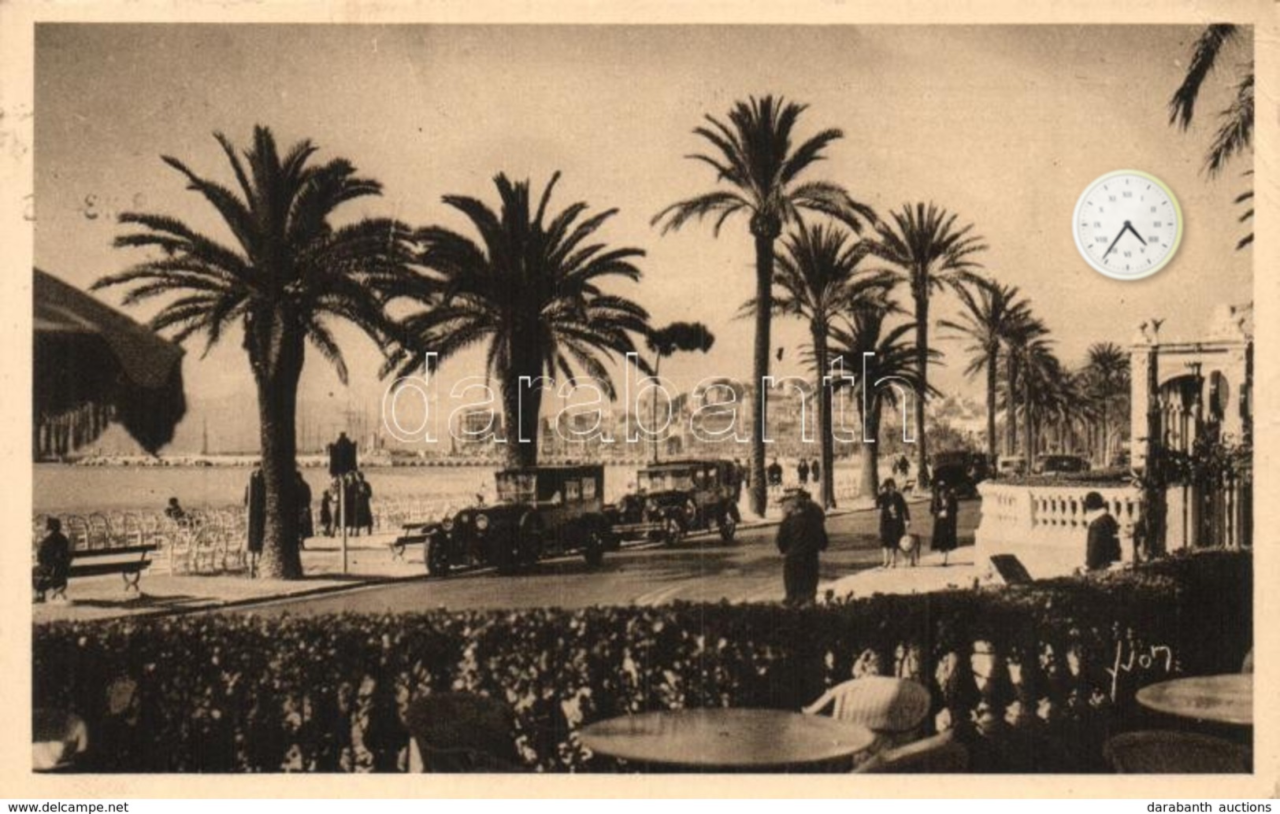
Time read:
4.36
